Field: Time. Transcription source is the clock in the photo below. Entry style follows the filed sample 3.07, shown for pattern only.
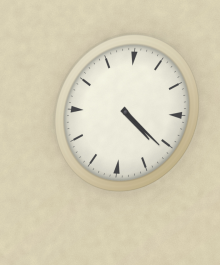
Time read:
4.21
